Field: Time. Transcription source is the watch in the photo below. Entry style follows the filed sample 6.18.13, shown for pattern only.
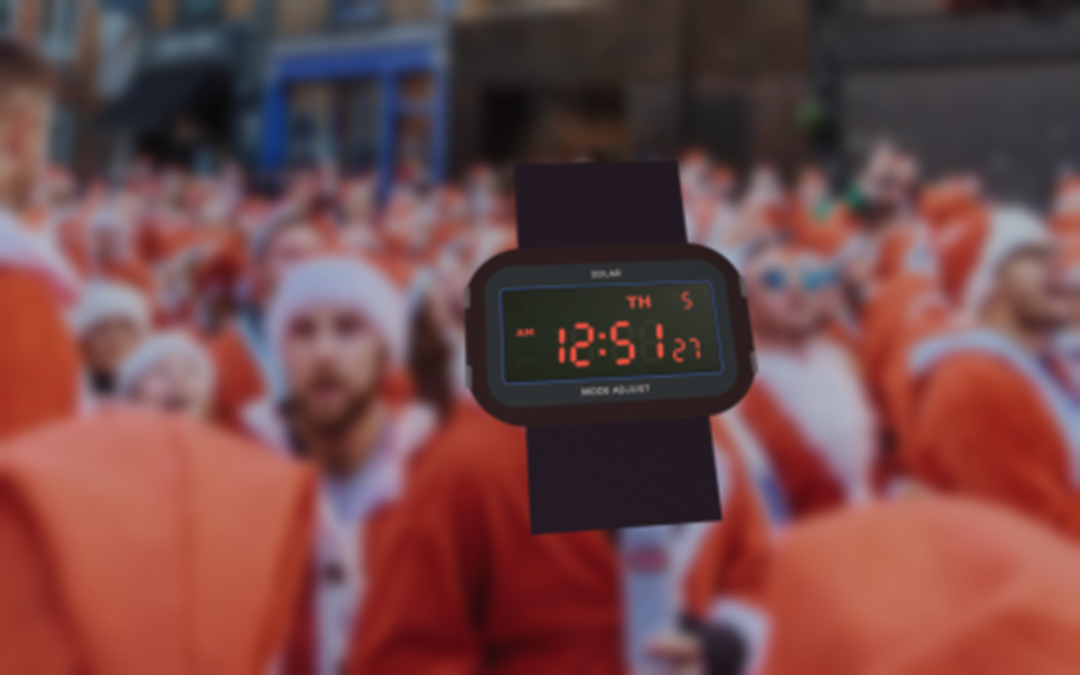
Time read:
12.51.27
